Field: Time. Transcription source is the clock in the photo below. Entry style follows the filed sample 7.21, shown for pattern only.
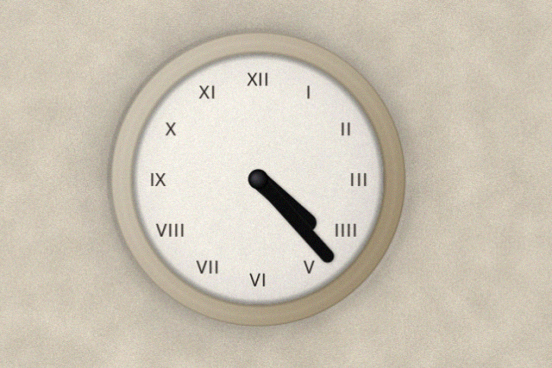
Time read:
4.23
